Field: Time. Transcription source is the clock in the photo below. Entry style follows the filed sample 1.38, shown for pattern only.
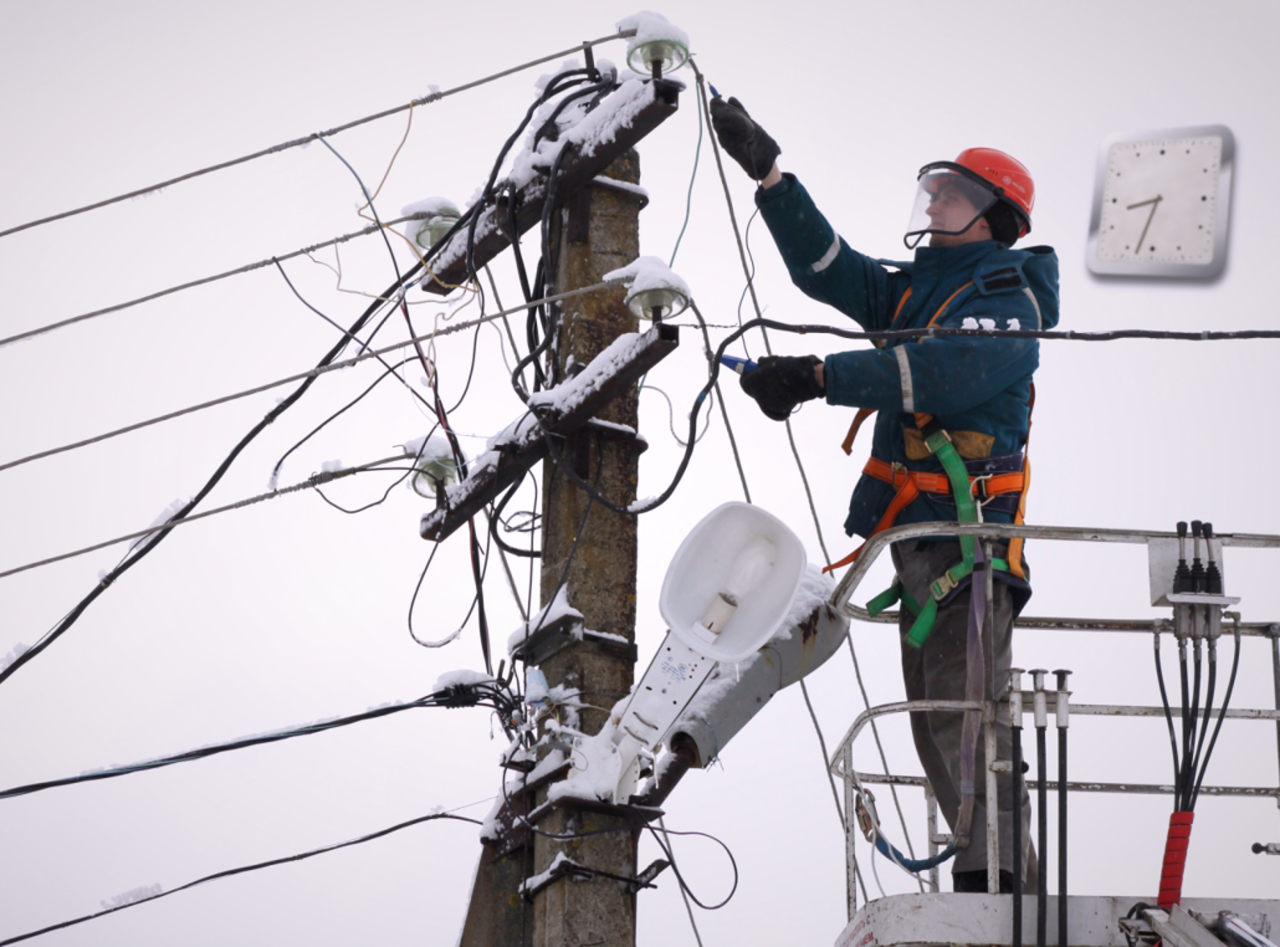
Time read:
8.33
